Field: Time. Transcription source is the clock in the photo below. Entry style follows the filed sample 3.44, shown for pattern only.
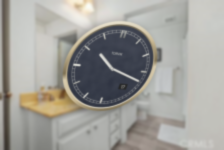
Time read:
10.18
